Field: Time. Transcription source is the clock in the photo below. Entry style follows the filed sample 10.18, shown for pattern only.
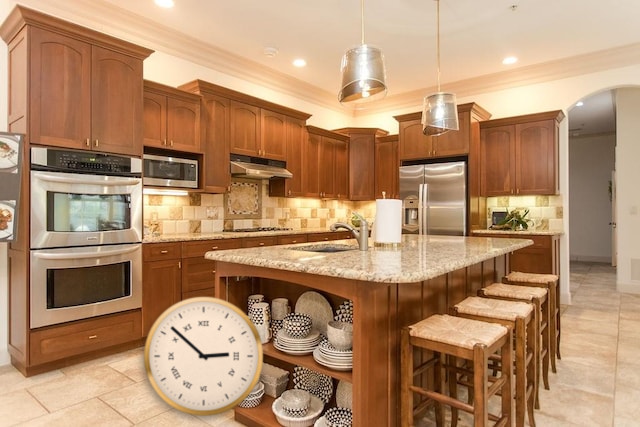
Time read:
2.52
